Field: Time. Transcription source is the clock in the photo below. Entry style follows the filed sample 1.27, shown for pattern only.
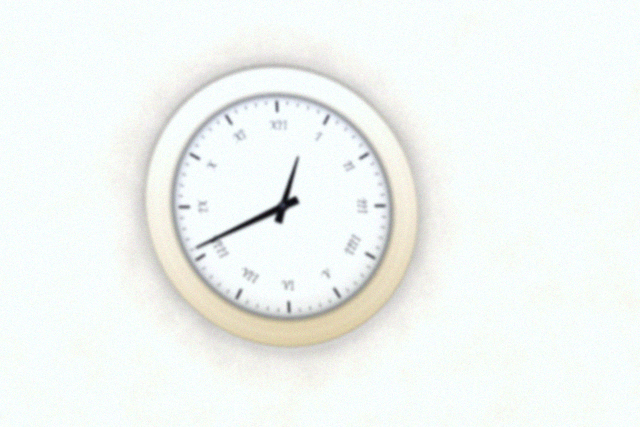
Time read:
12.41
